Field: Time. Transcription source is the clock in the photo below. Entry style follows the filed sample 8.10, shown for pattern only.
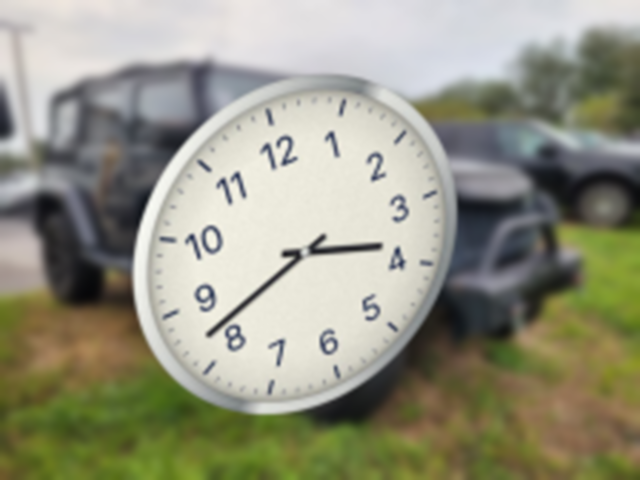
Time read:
3.42
